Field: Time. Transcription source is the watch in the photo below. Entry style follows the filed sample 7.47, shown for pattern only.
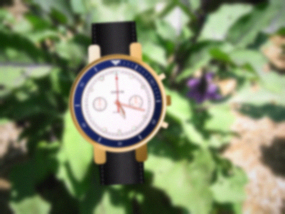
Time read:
5.18
